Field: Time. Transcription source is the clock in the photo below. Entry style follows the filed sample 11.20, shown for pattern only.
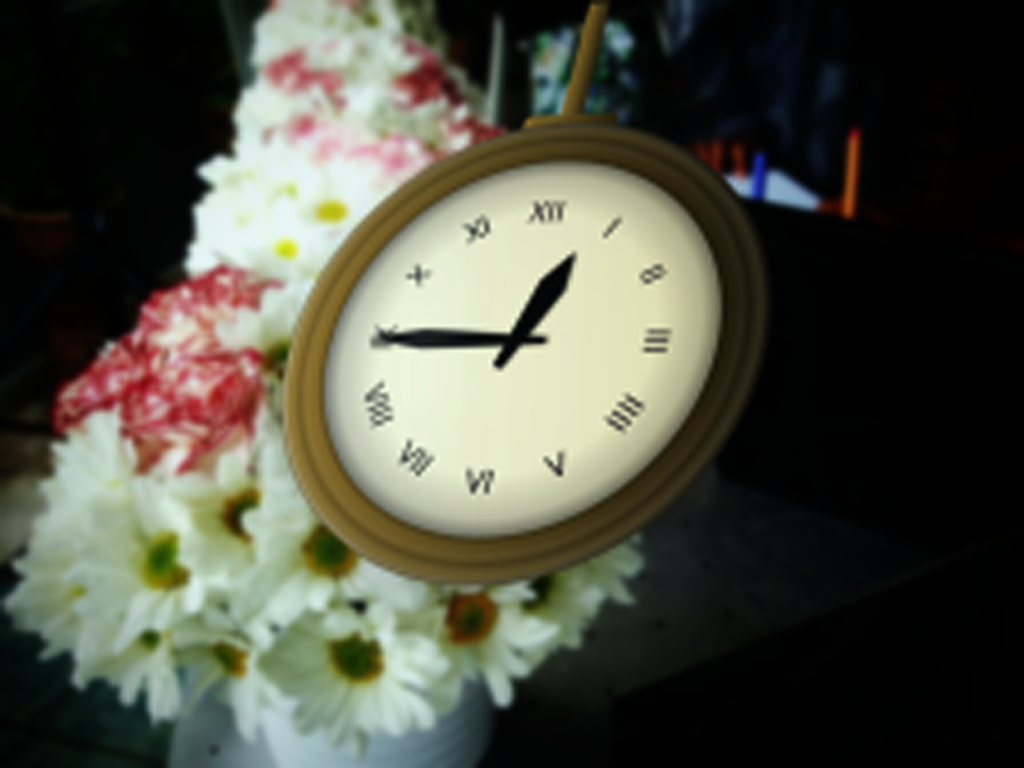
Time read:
12.45
